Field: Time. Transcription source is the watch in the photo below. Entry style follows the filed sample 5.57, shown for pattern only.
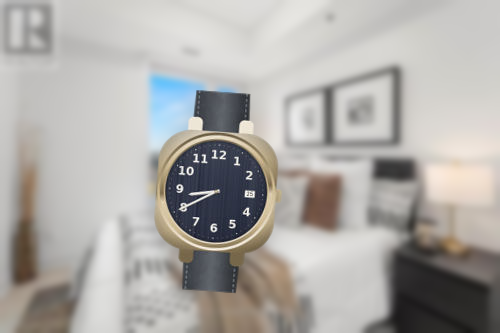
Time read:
8.40
